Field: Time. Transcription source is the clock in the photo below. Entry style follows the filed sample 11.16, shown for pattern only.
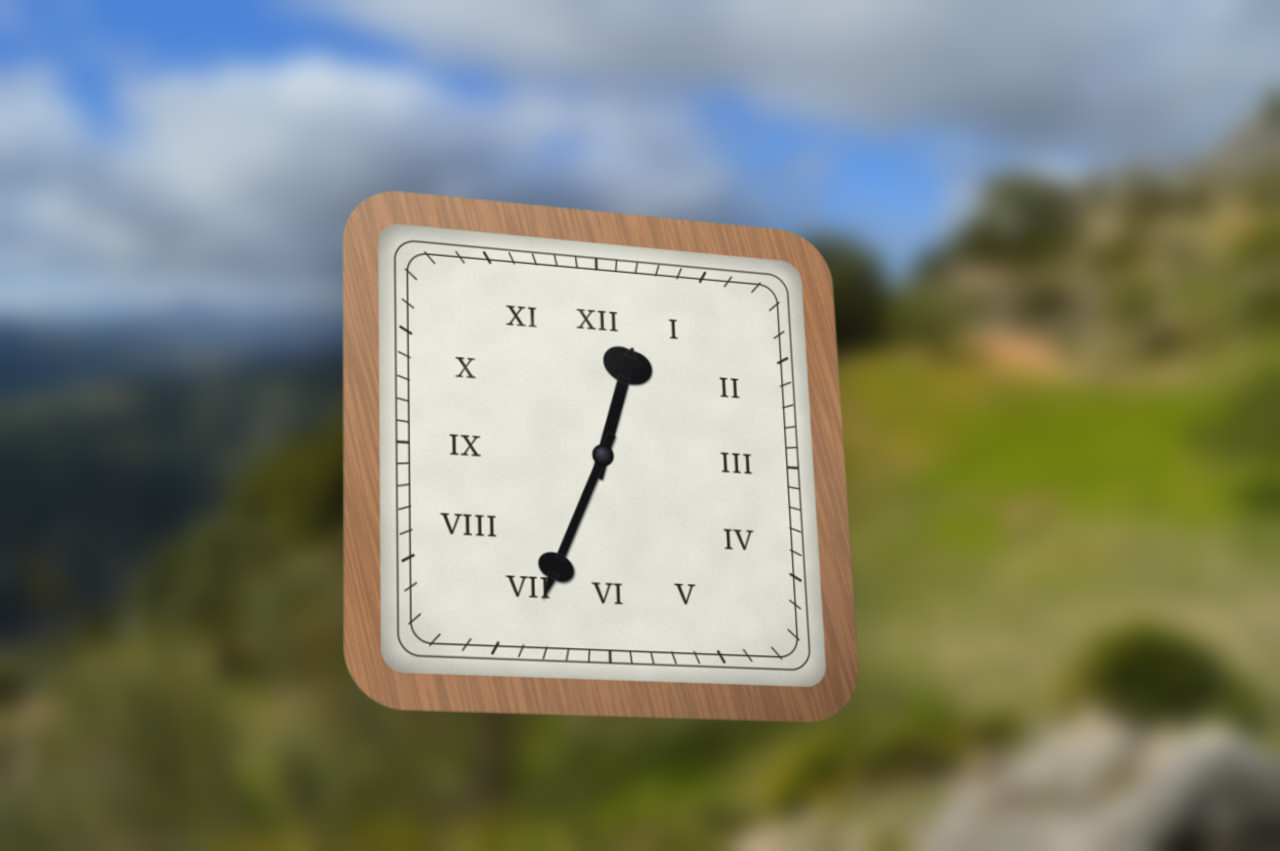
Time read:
12.34
